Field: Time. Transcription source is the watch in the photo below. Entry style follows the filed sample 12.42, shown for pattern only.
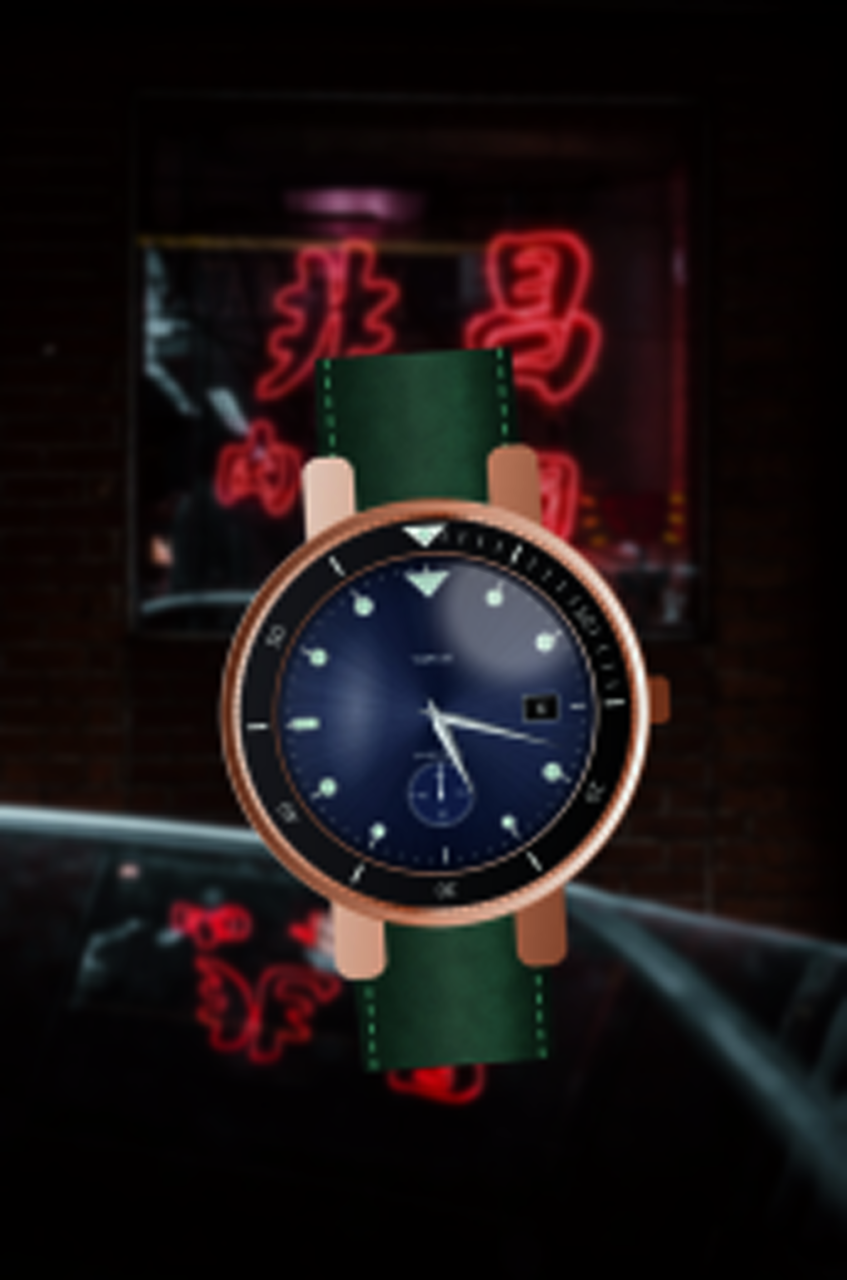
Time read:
5.18
